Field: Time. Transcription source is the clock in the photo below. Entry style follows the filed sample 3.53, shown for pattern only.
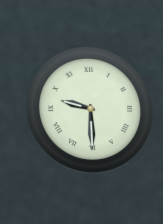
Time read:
9.30
